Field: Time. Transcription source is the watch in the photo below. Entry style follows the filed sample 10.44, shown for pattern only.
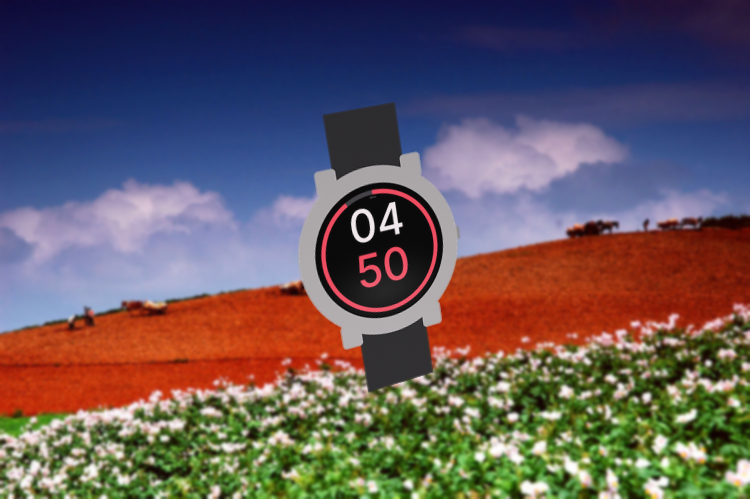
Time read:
4.50
